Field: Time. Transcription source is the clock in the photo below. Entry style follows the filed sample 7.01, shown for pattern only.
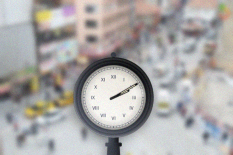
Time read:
2.10
